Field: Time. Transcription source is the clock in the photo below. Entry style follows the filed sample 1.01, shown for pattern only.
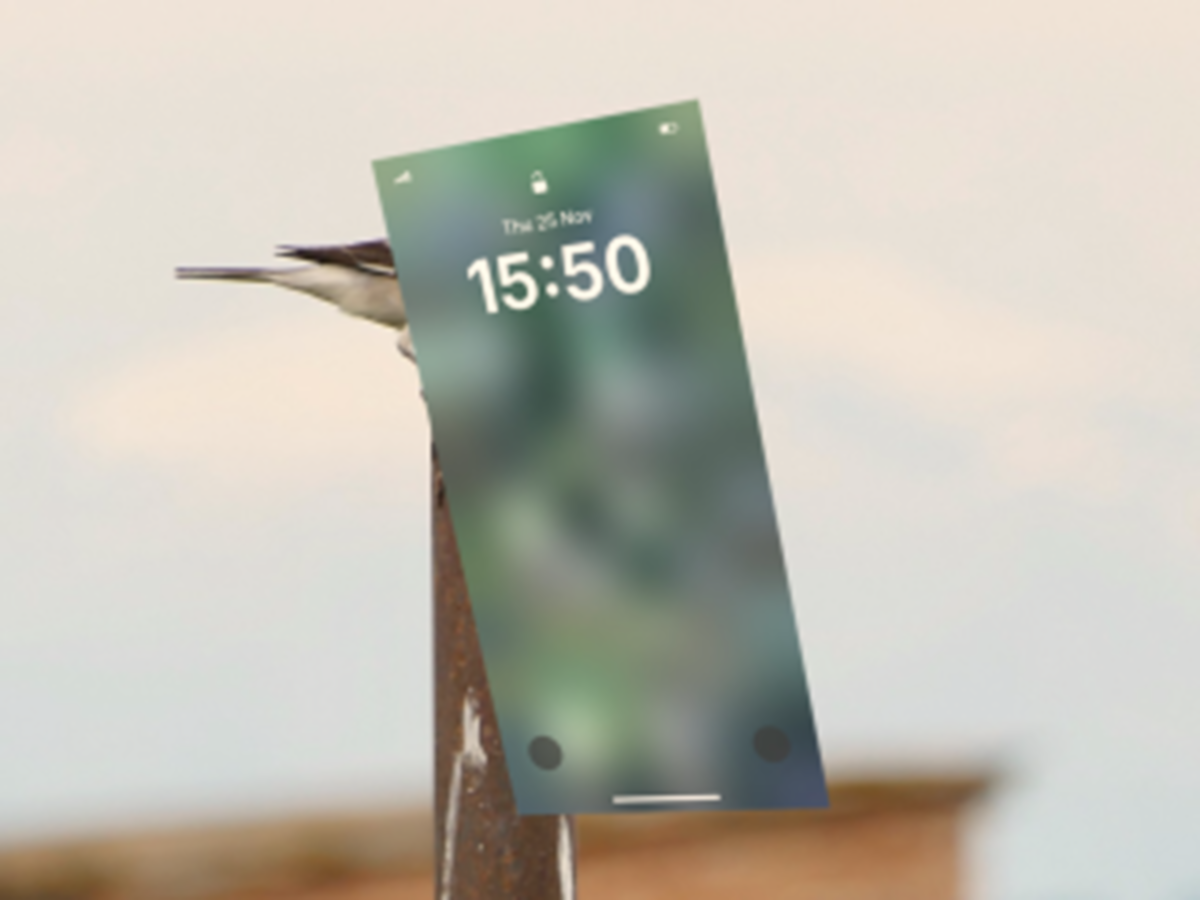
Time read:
15.50
